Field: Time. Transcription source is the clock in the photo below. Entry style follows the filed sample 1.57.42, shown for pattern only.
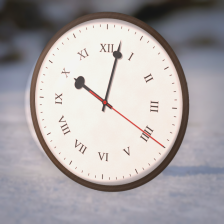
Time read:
10.02.20
